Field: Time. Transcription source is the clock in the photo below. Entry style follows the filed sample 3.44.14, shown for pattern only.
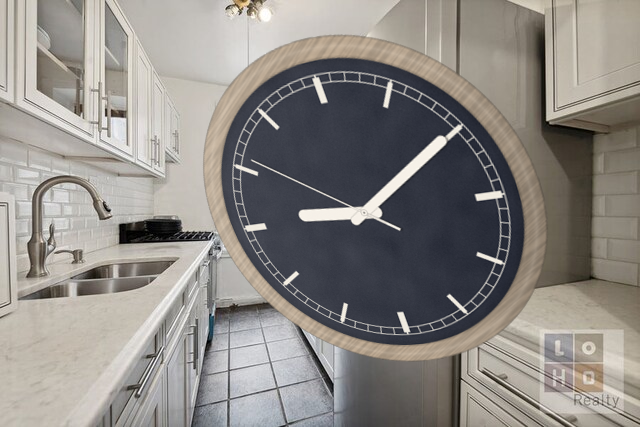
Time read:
9.09.51
